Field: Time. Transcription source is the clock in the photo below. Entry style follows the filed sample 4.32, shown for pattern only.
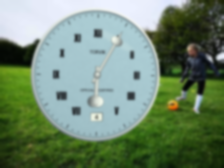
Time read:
6.05
